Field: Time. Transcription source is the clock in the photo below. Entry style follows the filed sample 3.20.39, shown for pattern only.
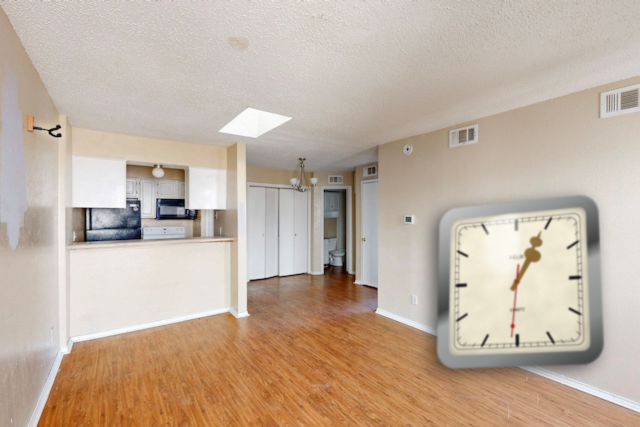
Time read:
1.04.31
